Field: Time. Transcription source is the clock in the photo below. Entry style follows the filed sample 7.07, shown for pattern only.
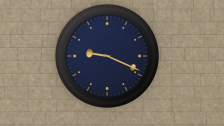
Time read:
9.19
